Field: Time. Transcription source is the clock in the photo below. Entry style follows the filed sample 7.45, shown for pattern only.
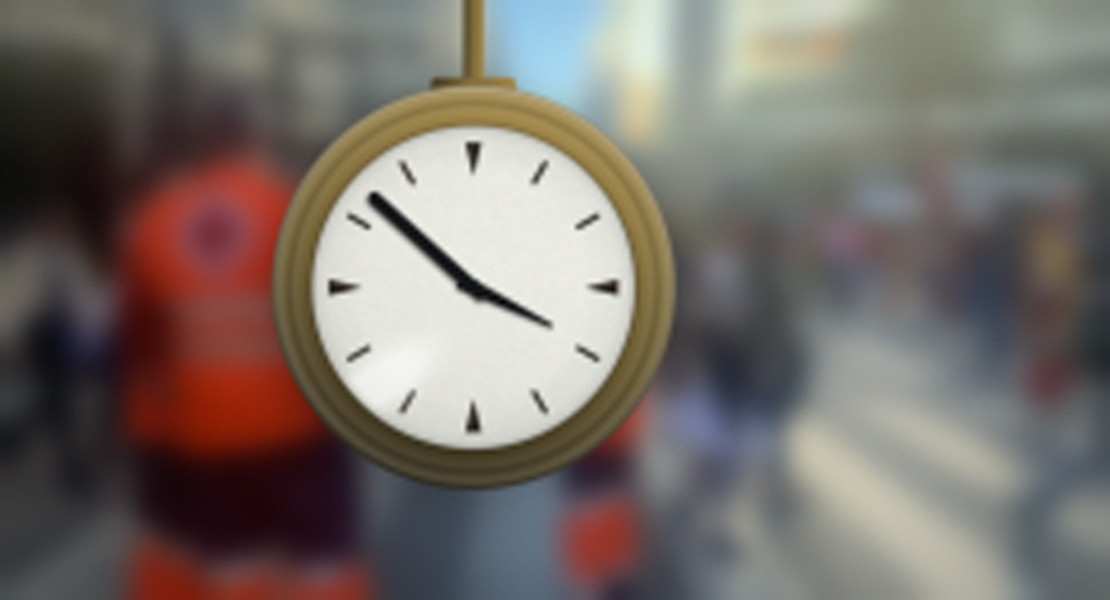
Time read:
3.52
